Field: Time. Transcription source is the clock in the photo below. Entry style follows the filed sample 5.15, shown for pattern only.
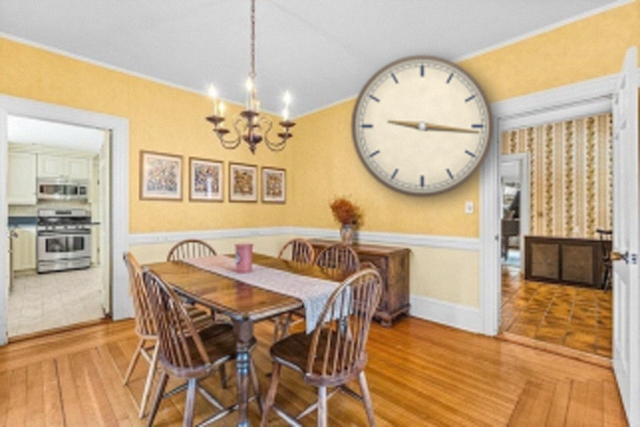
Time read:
9.16
